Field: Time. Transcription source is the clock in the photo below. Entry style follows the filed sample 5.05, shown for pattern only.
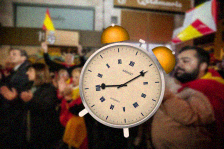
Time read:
8.06
